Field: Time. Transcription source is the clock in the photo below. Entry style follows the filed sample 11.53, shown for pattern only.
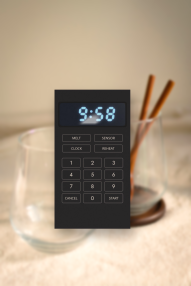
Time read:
9.58
